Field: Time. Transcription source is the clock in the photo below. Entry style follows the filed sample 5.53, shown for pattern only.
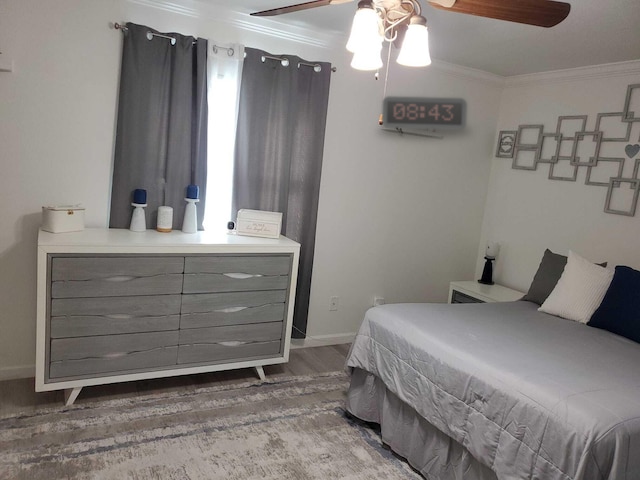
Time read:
8.43
